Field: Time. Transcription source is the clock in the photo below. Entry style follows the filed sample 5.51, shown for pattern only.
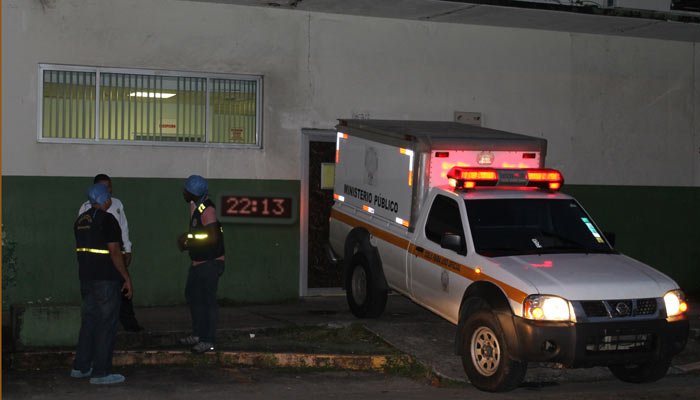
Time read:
22.13
